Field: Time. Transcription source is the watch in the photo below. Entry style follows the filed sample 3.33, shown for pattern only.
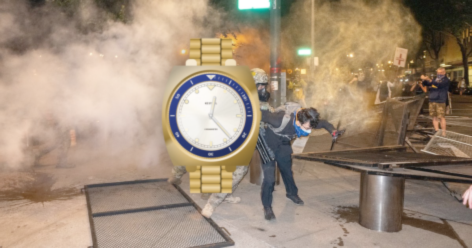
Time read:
12.23
